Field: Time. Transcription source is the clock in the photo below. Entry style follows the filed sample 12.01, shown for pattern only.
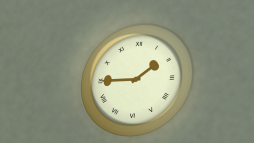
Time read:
1.45
